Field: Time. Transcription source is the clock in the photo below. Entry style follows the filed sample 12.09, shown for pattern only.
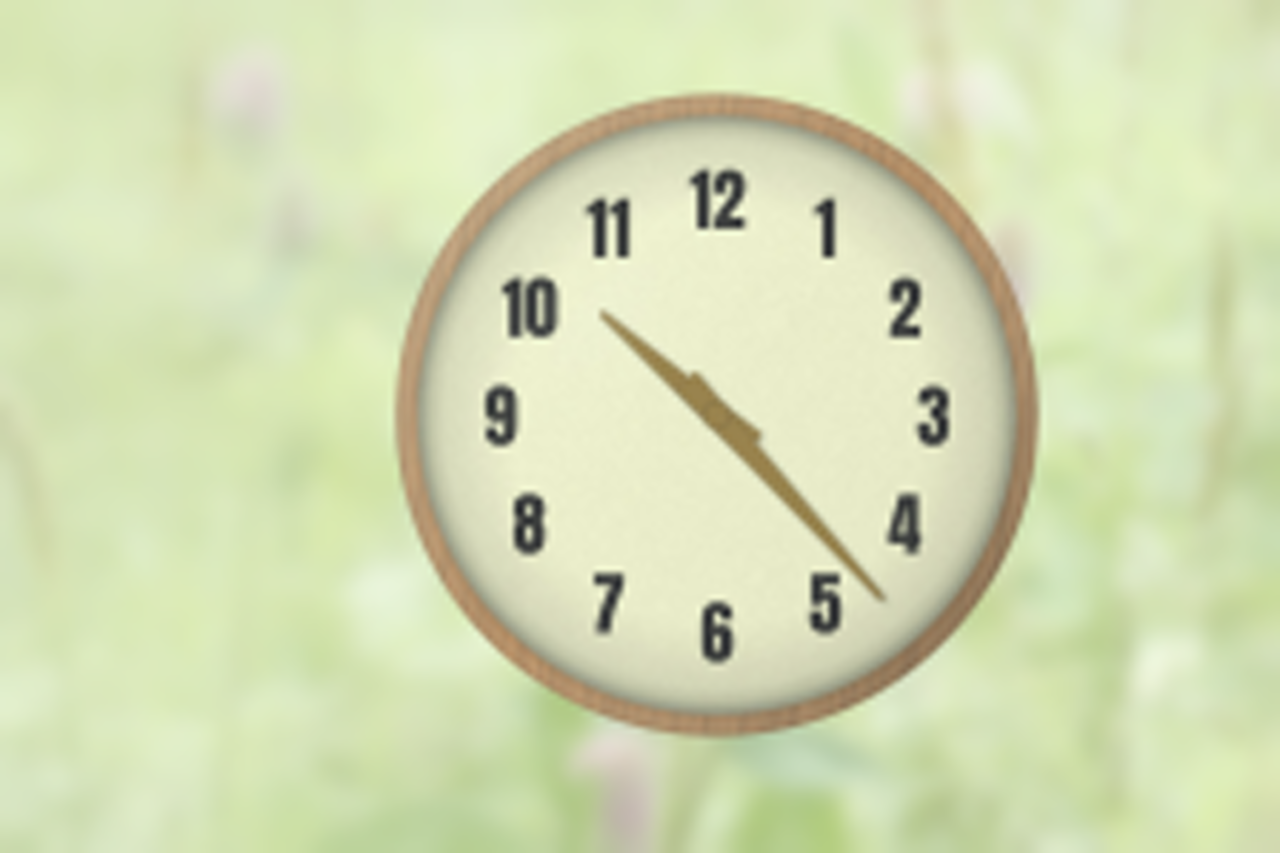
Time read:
10.23
